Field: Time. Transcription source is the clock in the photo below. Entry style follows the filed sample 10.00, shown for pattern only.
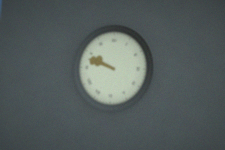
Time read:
9.48
